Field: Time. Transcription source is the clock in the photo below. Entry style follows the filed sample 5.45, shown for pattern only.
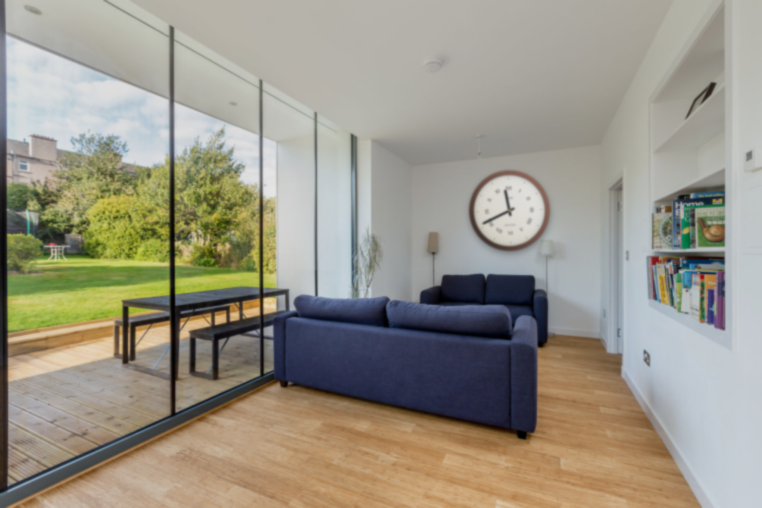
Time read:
11.41
